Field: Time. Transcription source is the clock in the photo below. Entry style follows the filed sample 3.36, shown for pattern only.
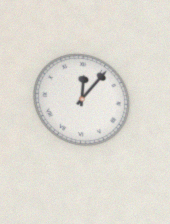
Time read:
12.06
